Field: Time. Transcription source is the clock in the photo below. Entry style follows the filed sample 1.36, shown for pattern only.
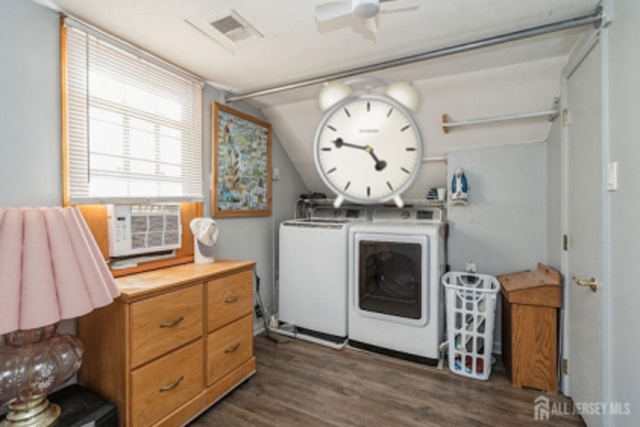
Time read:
4.47
